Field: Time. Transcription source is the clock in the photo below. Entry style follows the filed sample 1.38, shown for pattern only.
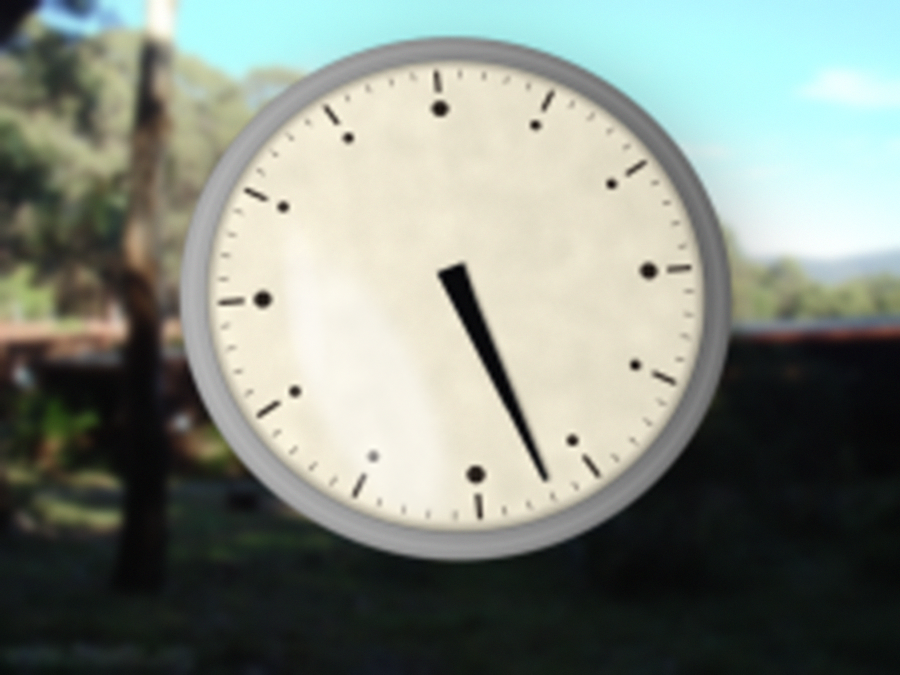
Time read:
5.27
